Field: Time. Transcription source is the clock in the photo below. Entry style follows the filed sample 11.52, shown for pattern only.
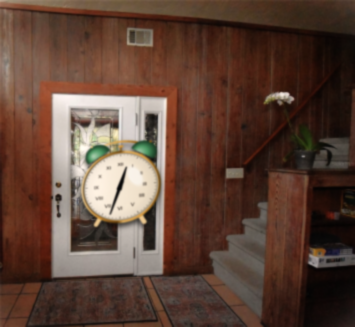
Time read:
12.33
